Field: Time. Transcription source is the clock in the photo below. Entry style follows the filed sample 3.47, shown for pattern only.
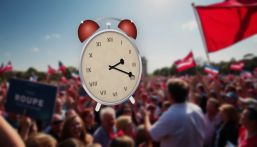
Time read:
2.19
